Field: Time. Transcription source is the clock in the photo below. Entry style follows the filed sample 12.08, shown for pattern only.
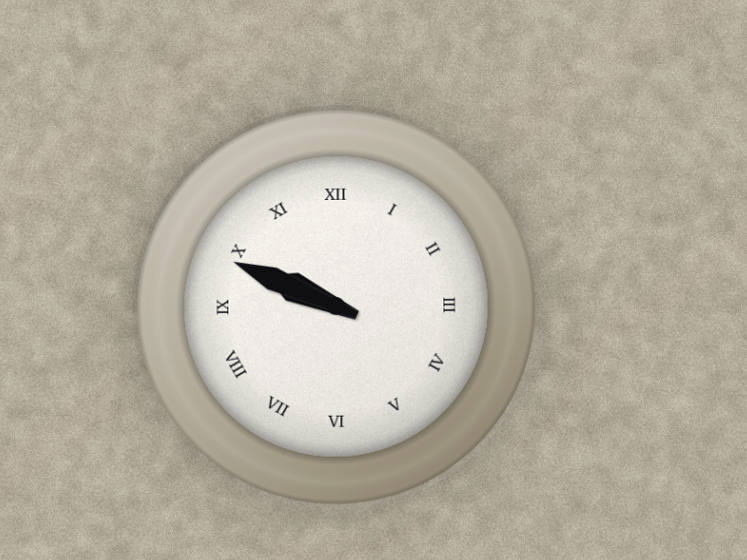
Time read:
9.49
